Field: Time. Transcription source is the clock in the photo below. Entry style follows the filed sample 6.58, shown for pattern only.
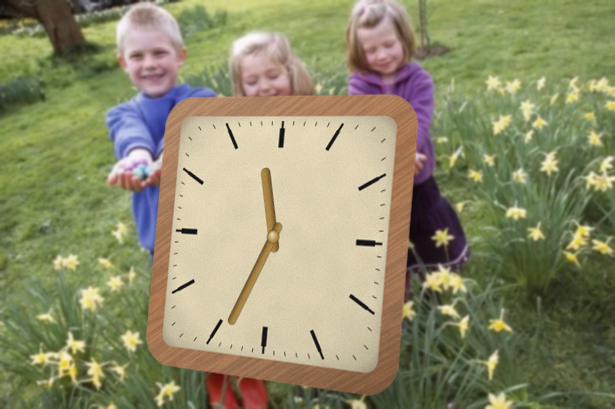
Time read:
11.34
